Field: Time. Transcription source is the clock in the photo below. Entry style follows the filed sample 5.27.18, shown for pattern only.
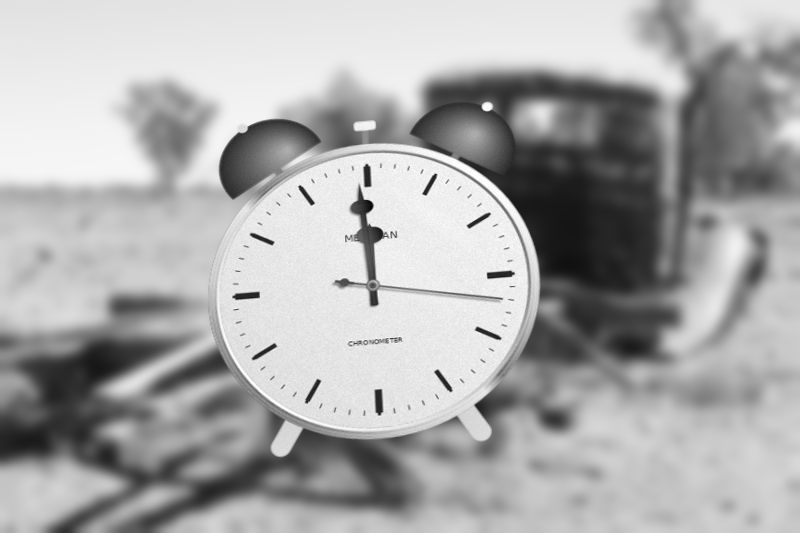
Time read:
11.59.17
